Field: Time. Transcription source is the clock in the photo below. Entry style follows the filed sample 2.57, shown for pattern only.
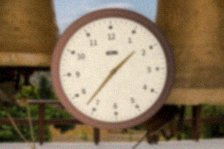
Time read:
1.37
